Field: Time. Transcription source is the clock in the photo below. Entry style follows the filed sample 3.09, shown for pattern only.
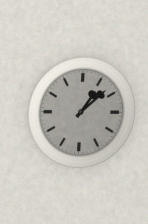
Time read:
1.08
